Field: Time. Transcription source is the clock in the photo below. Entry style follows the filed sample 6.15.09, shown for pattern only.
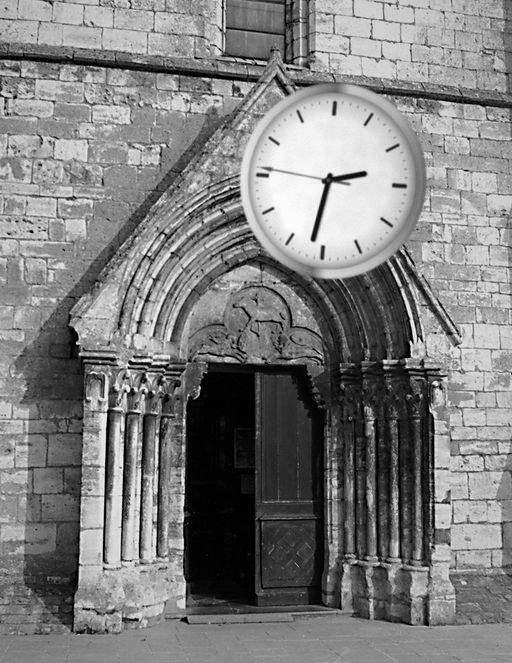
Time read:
2.31.46
